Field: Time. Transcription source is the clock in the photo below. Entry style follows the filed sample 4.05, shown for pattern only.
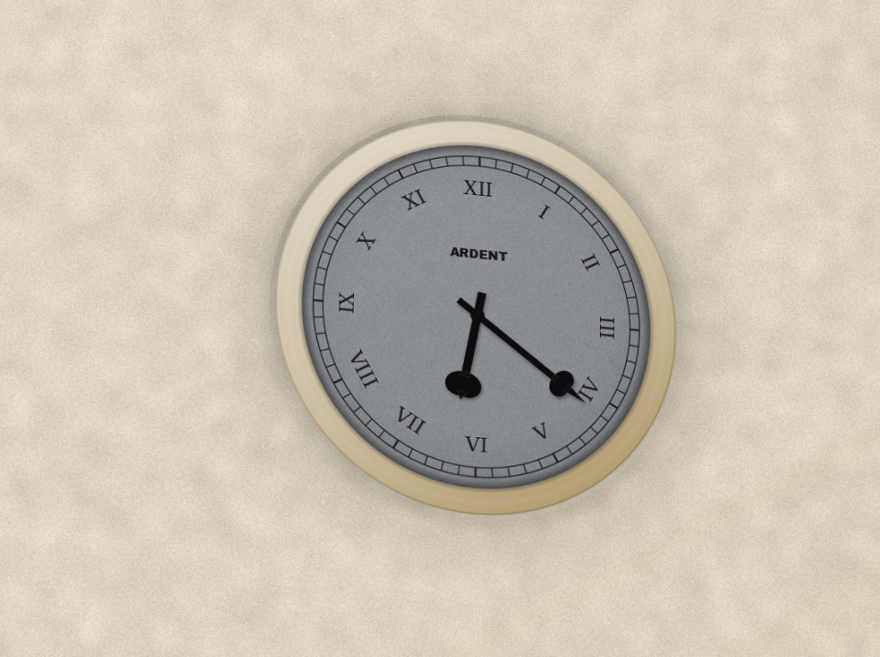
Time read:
6.21
